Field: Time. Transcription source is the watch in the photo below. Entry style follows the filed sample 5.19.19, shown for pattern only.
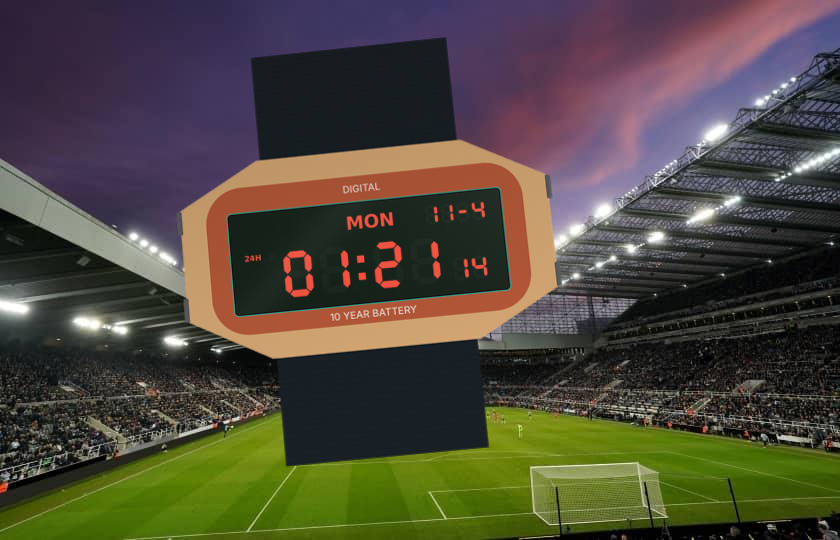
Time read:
1.21.14
